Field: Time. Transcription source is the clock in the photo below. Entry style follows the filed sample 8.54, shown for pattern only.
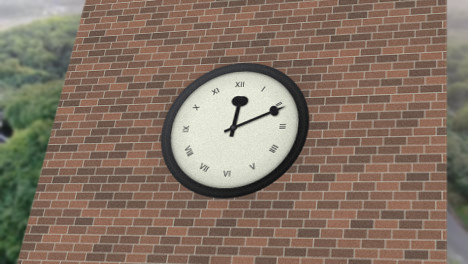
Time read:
12.11
